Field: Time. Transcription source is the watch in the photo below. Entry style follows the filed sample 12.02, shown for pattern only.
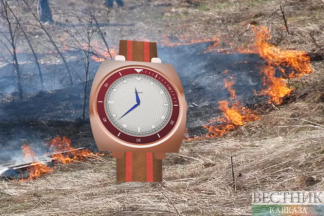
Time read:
11.38
